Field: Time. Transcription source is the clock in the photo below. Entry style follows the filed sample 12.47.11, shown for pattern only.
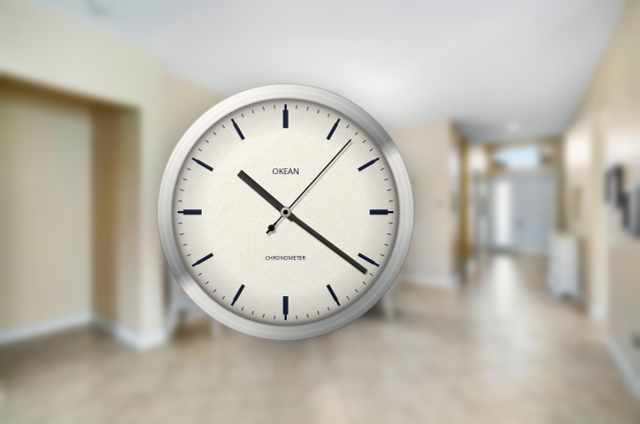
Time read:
10.21.07
